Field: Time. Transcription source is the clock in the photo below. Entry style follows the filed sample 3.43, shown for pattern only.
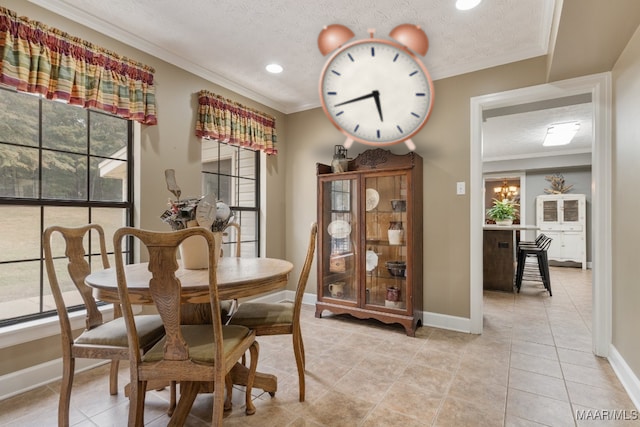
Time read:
5.42
